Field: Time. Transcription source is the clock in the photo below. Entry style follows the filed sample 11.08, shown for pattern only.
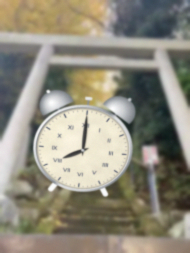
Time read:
8.00
